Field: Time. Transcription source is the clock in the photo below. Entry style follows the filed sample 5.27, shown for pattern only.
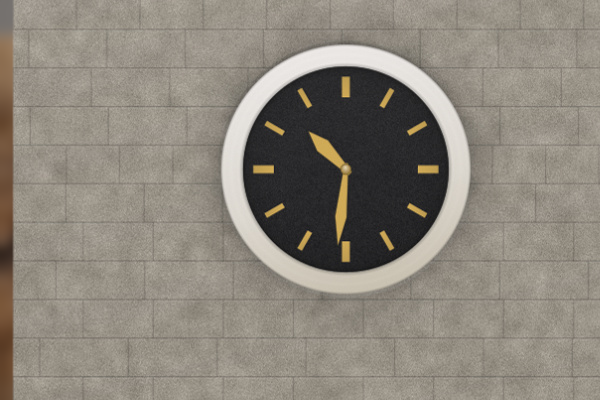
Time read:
10.31
